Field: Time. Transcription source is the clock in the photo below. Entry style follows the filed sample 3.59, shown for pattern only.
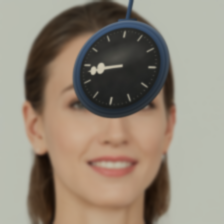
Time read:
8.43
